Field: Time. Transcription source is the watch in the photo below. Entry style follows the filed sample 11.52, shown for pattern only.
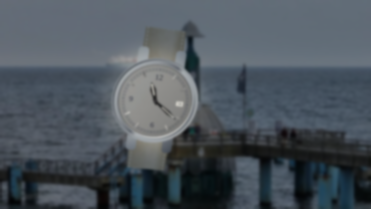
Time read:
11.21
